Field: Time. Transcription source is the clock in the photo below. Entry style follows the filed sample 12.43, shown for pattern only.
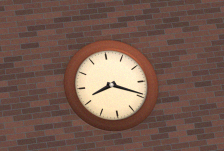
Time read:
8.19
